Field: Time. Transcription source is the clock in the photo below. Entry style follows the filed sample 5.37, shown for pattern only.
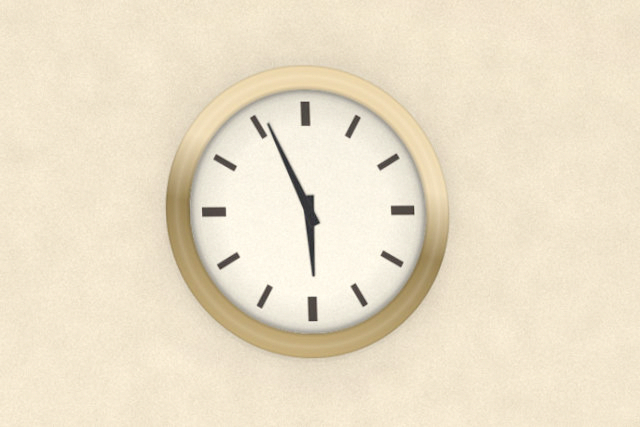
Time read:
5.56
